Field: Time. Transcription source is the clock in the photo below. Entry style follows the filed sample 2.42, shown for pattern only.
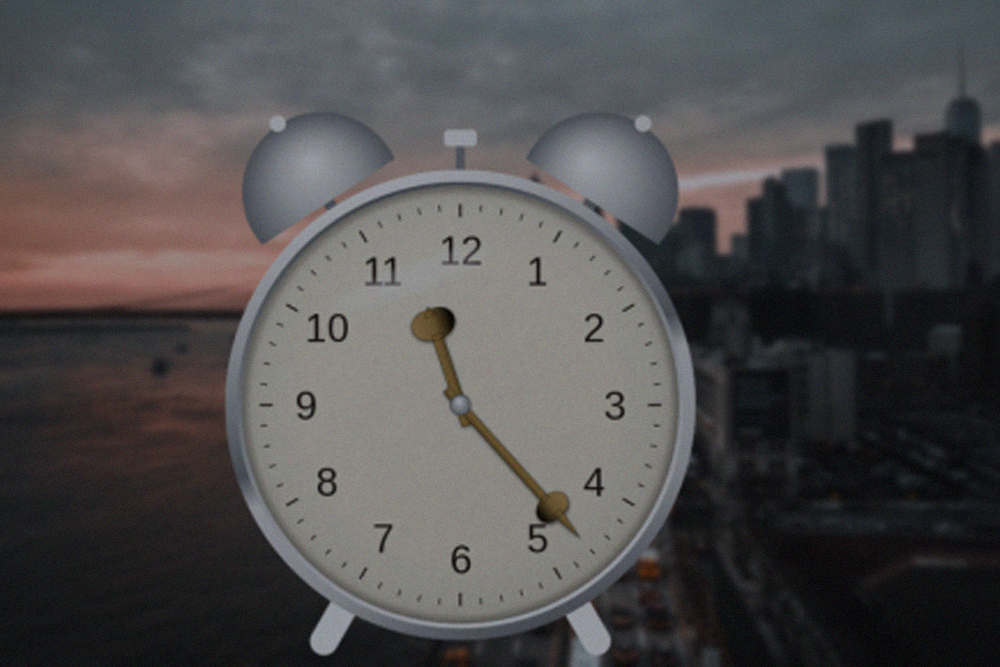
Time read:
11.23
